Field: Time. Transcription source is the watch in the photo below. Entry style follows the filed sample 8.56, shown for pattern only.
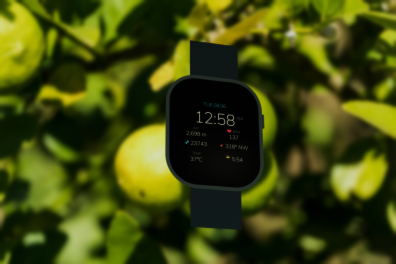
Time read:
12.58
